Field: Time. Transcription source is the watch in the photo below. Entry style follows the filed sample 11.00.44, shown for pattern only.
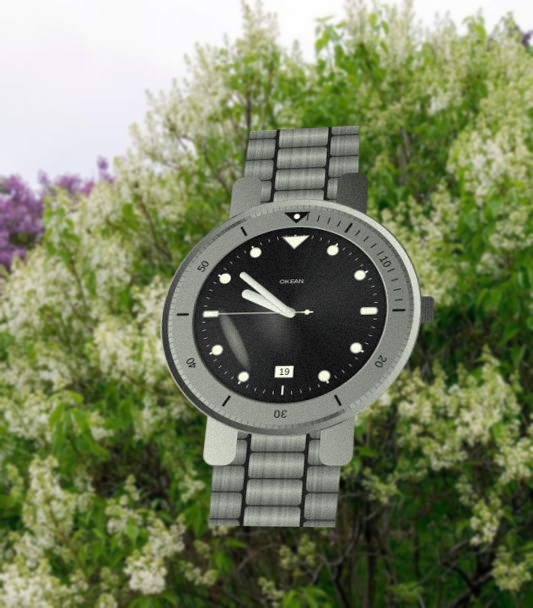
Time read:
9.51.45
